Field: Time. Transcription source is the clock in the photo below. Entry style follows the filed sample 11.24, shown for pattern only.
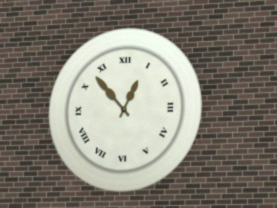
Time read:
12.53
